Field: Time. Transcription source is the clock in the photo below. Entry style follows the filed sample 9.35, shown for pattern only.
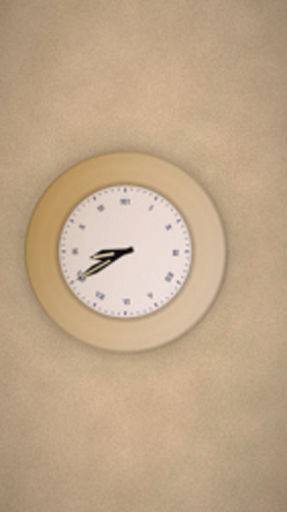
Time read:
8.40
